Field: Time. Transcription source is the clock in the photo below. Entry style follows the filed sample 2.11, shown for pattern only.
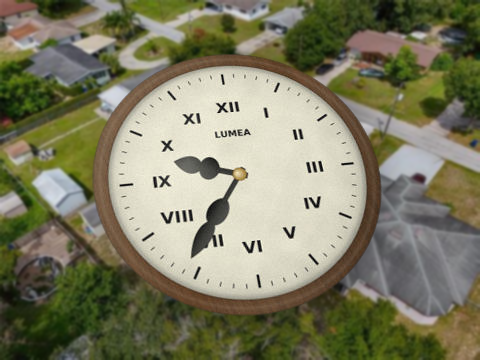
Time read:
9.36
